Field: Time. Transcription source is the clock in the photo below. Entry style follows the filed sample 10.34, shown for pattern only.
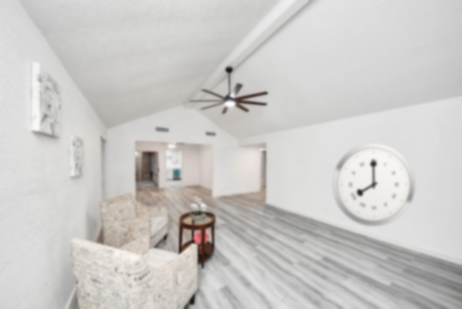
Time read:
8.00
